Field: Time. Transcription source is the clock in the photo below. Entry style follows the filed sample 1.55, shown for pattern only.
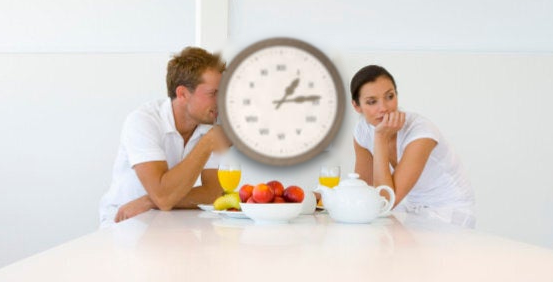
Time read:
1.14
